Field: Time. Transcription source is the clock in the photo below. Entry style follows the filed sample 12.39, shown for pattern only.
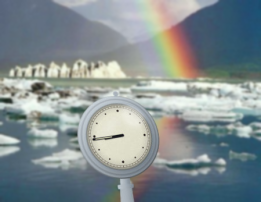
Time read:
8.44
